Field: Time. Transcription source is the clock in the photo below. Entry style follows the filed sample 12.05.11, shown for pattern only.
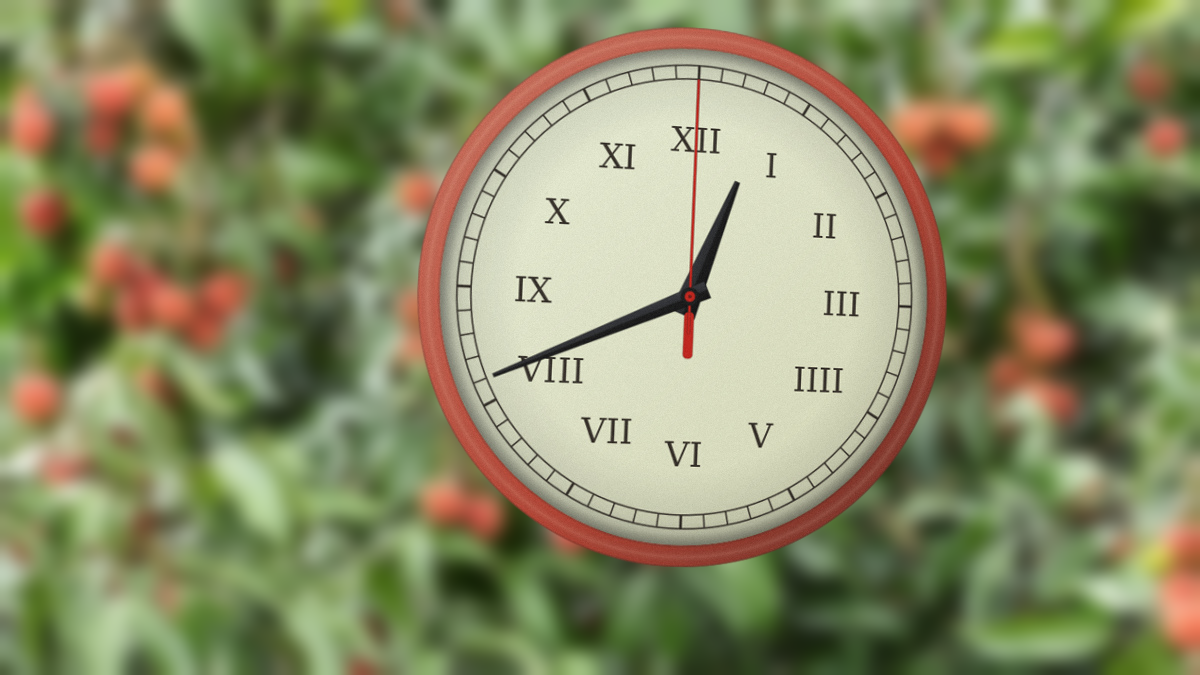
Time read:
12.41.00
